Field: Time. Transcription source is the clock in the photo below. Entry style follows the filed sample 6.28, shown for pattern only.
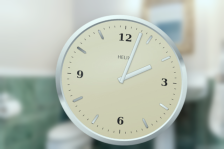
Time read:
2.03
